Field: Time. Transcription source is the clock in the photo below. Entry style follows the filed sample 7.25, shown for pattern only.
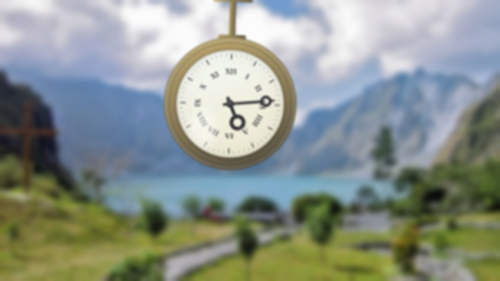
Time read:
5.14
